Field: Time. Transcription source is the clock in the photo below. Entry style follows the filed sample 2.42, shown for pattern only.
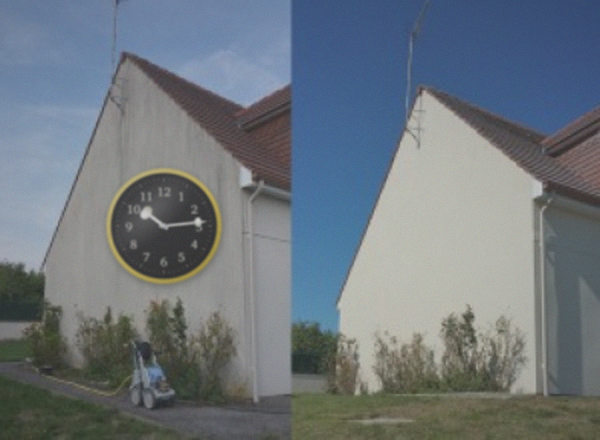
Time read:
10.14
